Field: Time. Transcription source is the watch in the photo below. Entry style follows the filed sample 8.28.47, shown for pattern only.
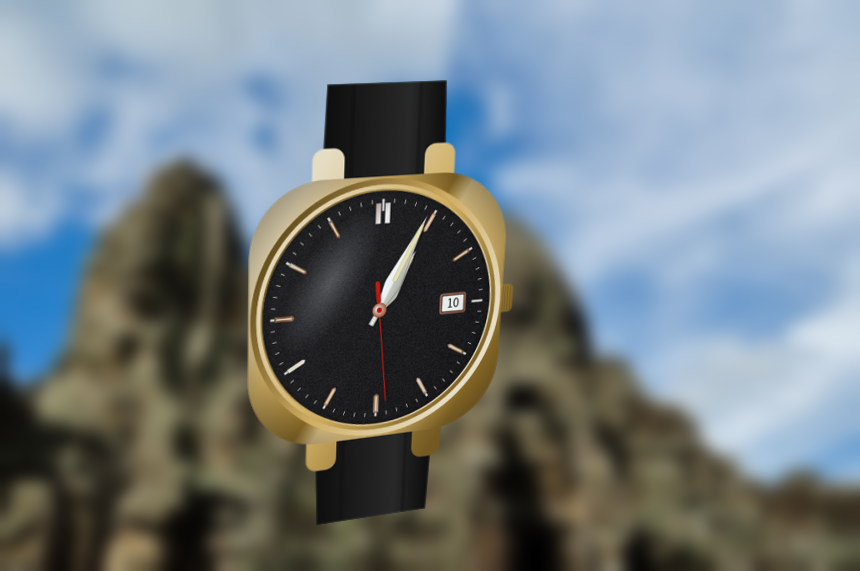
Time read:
1.04.29
